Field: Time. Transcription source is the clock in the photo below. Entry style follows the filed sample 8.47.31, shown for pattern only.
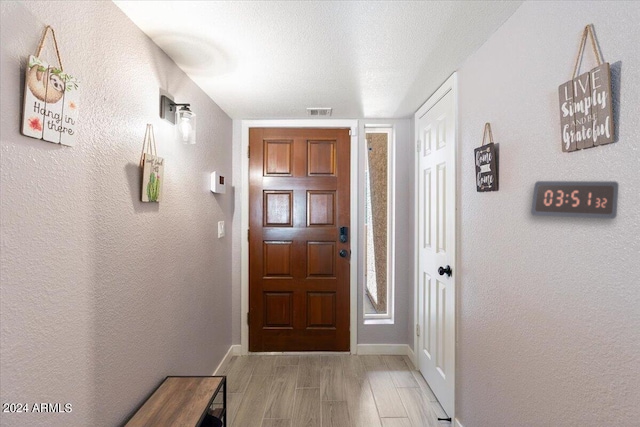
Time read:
3.51.32
